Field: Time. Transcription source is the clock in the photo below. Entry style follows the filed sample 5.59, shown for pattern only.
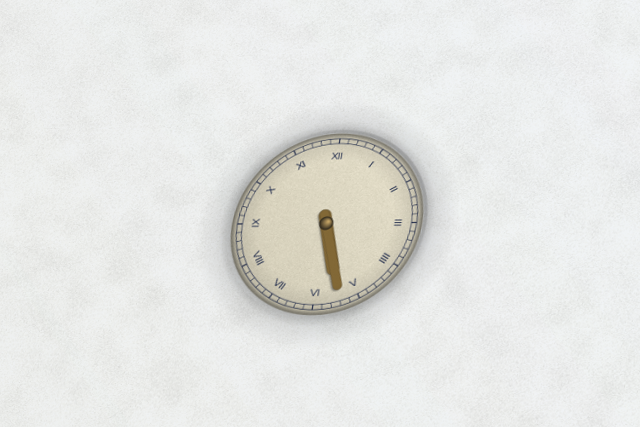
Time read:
5.27
